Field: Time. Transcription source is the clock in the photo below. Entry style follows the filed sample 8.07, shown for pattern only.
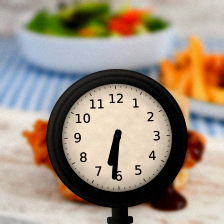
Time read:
6.31
